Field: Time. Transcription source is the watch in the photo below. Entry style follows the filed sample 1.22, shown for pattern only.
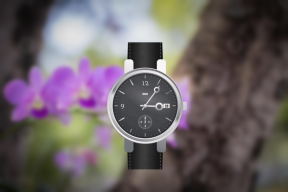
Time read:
3.06
